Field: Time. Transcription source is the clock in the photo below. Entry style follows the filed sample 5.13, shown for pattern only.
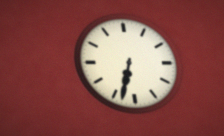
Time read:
6.33
